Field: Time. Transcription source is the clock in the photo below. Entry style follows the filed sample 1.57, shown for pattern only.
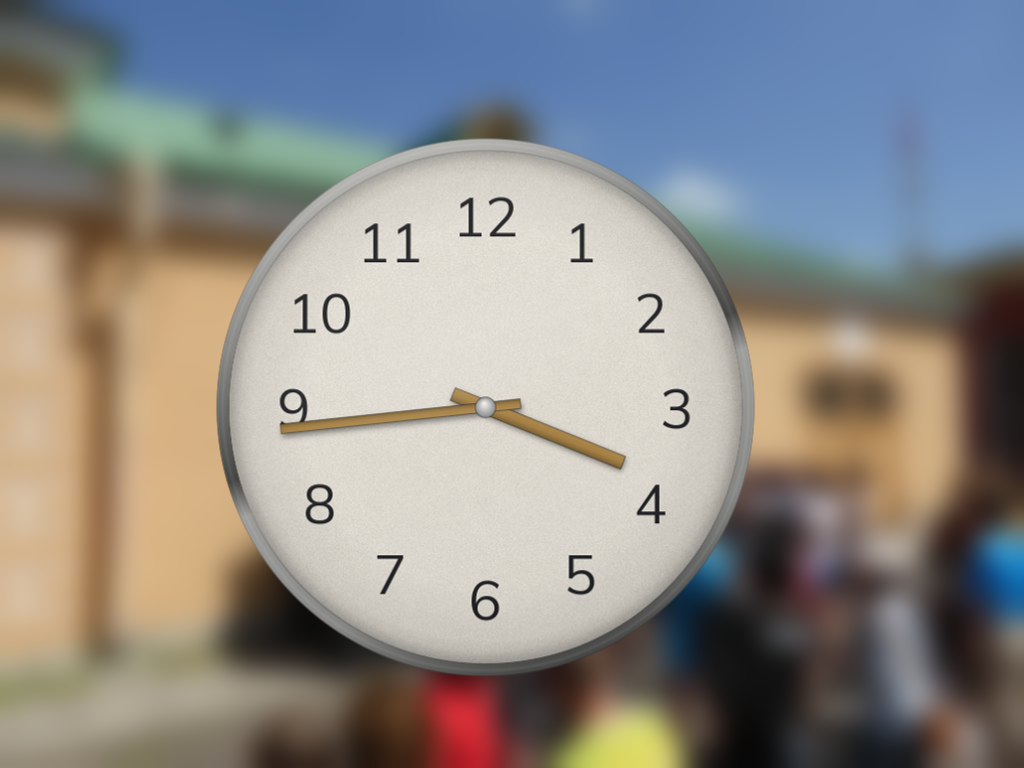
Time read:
3.44
